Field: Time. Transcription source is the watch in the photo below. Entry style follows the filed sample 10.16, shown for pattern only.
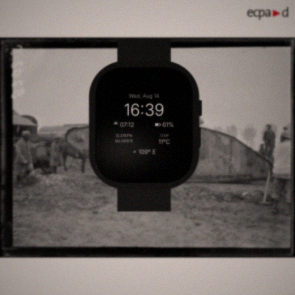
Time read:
16.39
